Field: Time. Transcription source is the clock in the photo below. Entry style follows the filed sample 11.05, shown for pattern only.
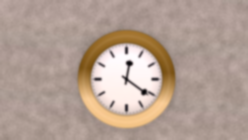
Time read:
12.21
